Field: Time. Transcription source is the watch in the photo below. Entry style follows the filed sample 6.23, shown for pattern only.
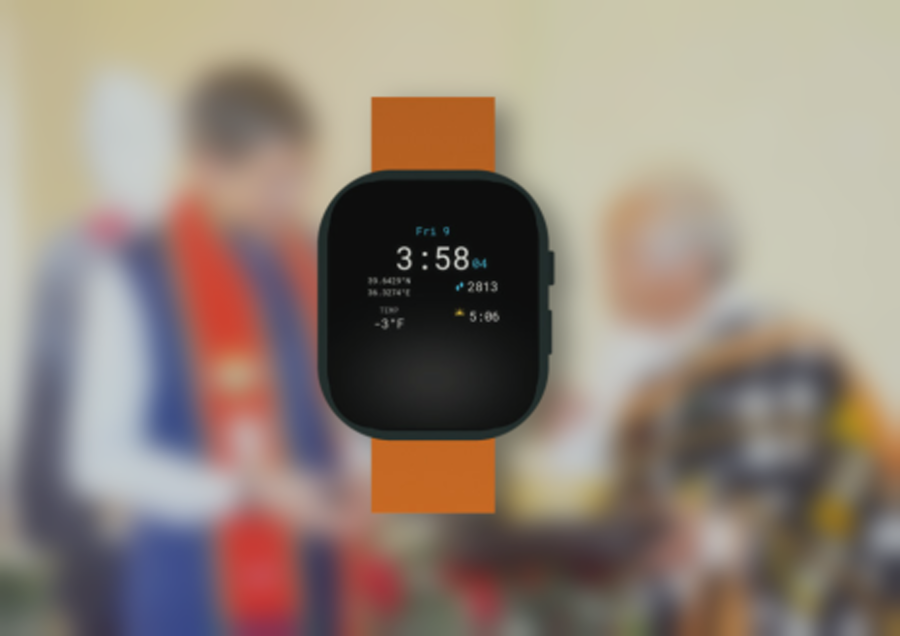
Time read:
3.58
